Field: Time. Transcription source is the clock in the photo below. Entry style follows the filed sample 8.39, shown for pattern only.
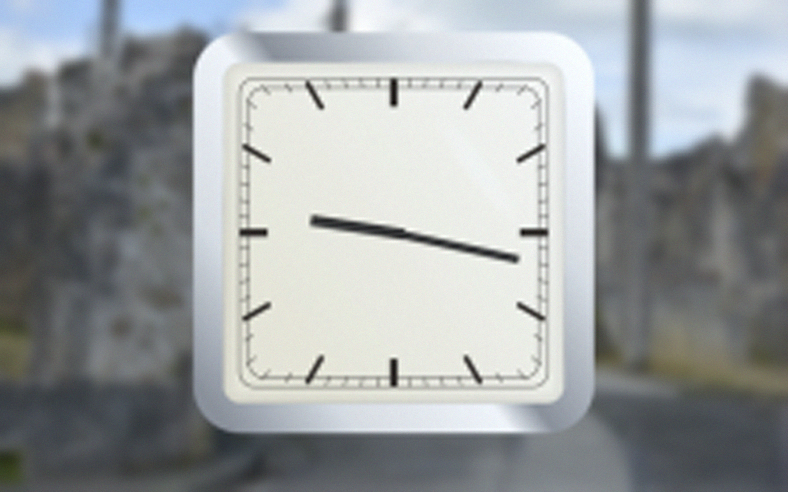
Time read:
9.17
